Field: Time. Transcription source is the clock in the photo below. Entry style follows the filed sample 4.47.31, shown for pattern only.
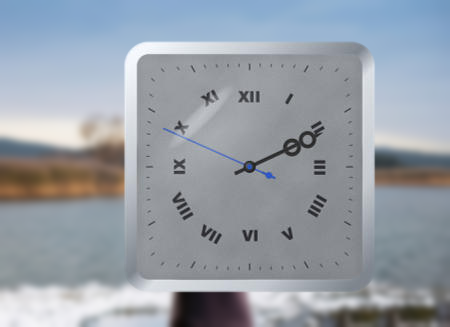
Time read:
2.10.49
